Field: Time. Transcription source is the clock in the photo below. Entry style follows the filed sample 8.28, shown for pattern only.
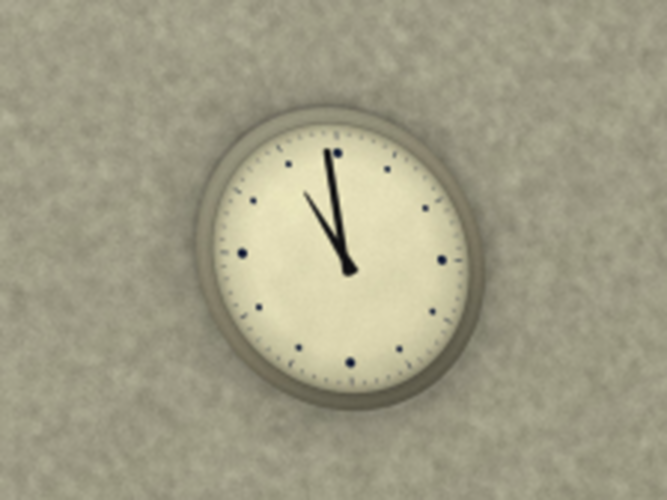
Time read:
10.59
